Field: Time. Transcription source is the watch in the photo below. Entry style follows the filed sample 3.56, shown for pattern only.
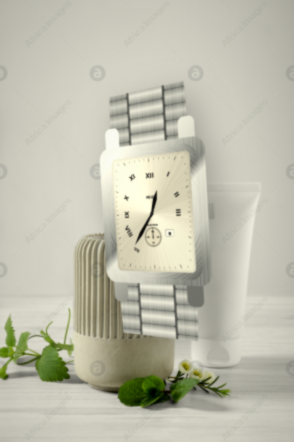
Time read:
12.36
